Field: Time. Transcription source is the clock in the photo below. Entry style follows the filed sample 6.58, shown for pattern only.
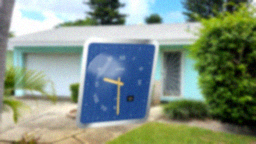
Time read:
9.29
